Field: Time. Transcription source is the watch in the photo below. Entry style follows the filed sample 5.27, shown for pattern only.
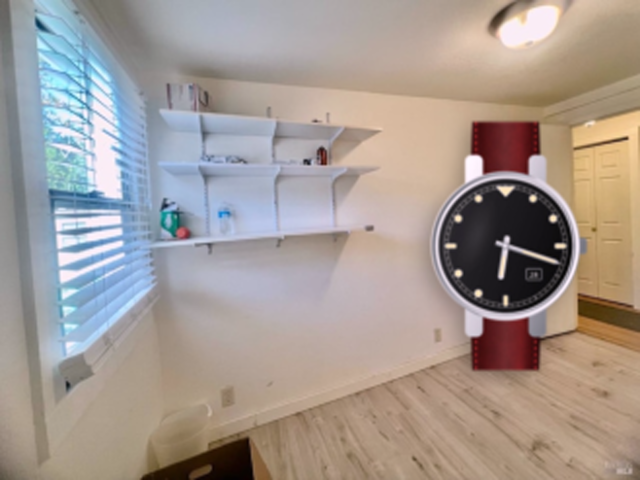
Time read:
6.18
